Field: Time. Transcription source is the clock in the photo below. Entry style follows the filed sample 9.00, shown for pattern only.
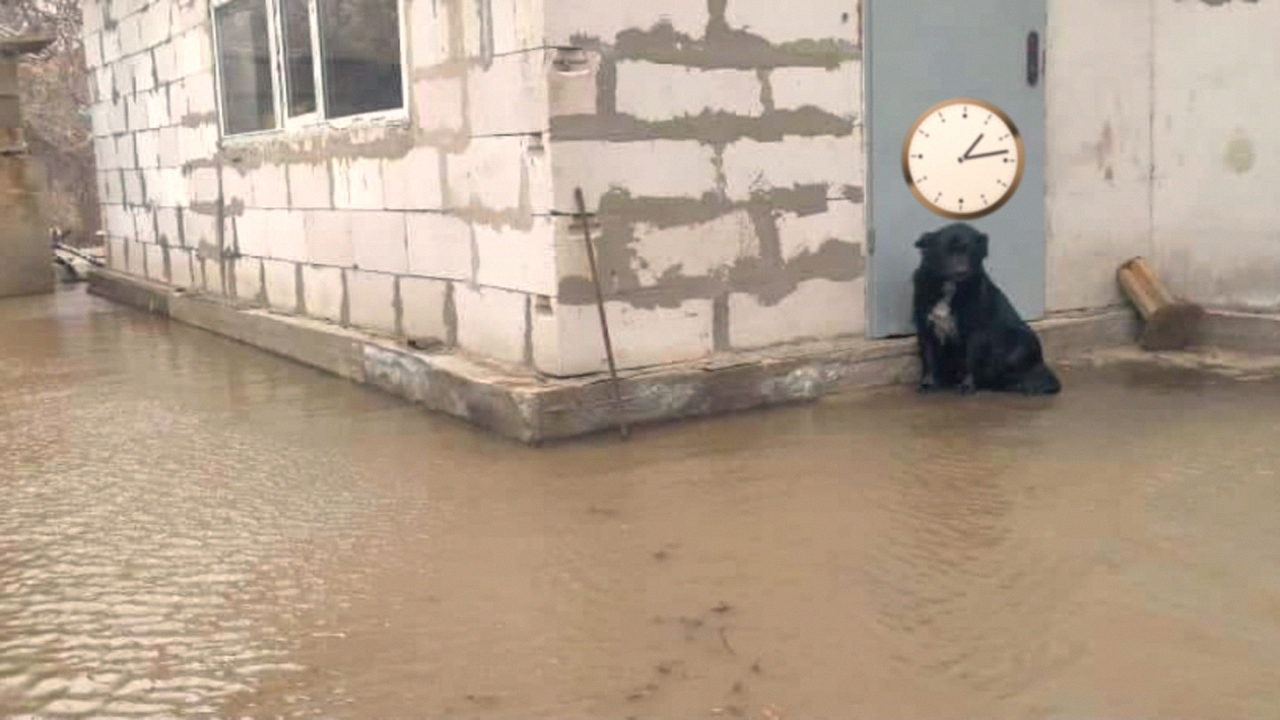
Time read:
1.13
